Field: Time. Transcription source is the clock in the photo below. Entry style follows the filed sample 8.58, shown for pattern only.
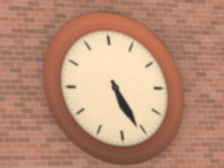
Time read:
5.26
